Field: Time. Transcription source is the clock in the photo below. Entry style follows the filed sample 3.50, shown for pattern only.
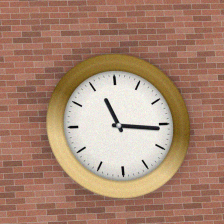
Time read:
11.16
